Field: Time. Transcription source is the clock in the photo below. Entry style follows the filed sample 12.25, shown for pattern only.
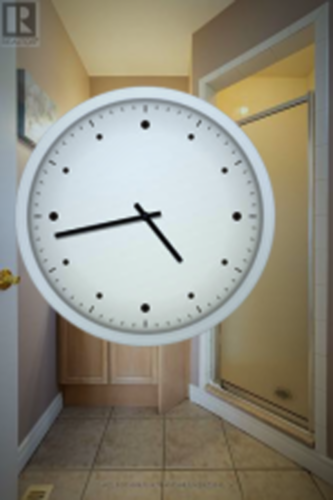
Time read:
4.43
